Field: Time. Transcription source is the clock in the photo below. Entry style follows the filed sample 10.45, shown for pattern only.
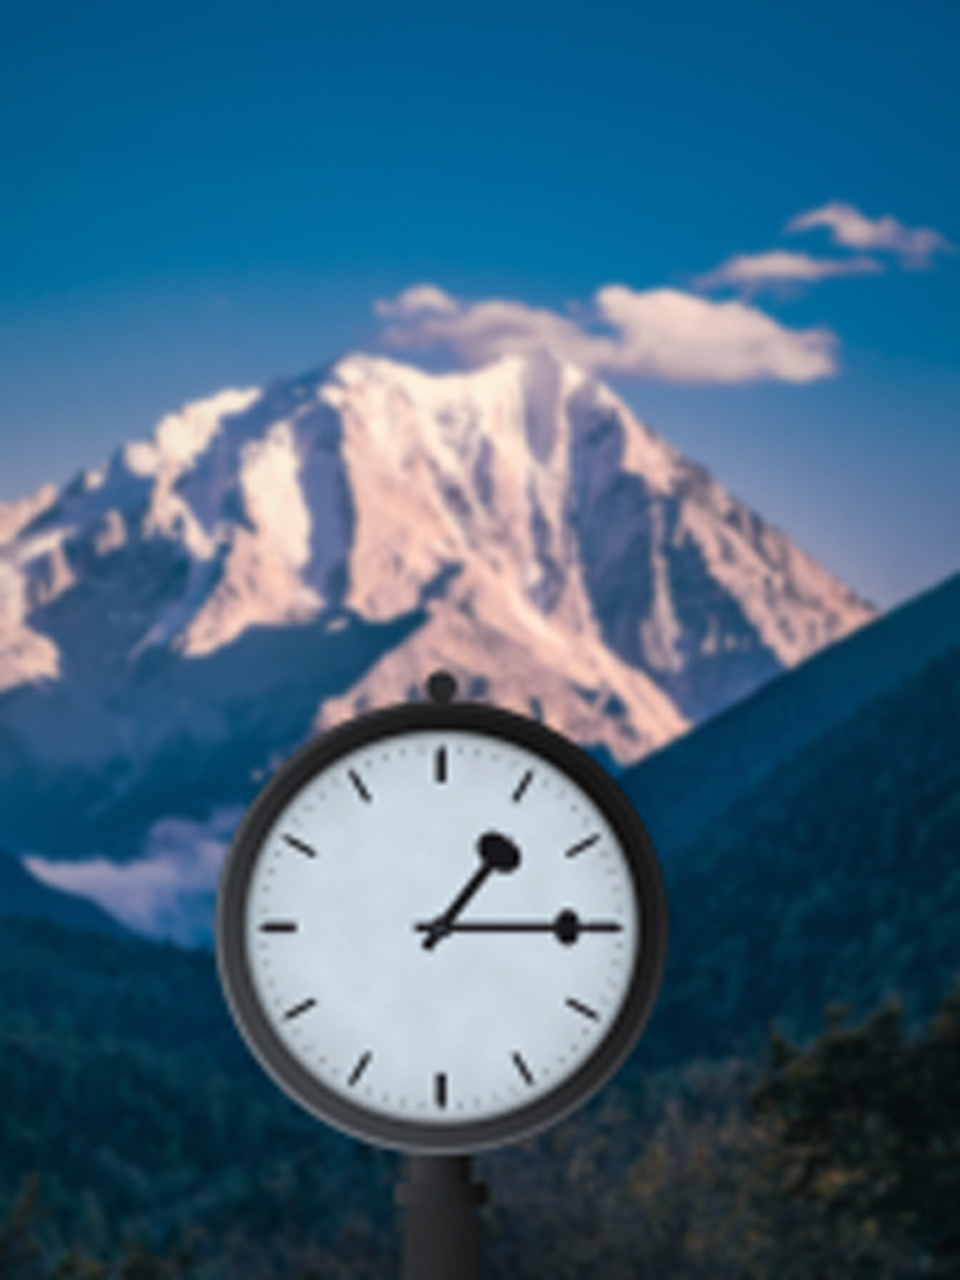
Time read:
1.15
